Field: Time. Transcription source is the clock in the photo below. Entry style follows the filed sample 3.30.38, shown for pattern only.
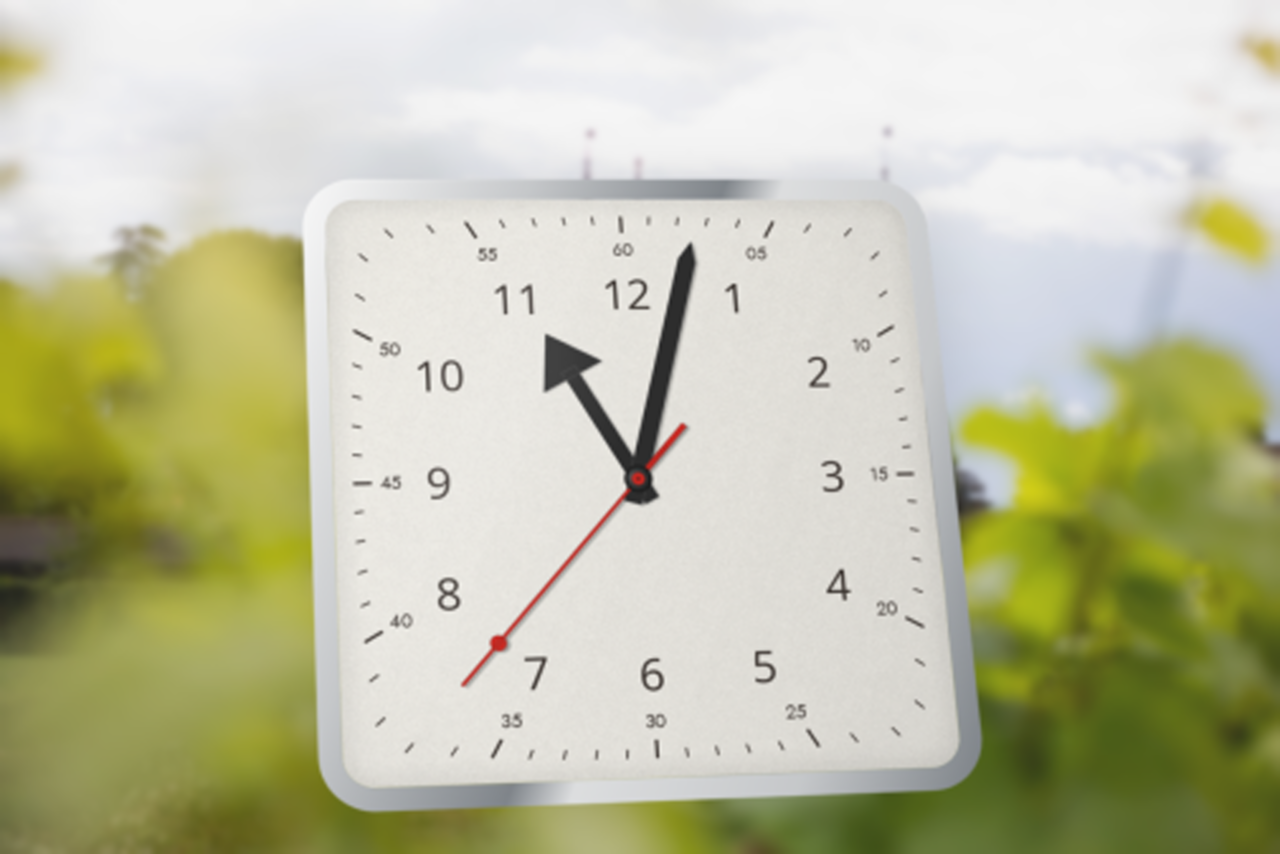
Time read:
11.02.37
